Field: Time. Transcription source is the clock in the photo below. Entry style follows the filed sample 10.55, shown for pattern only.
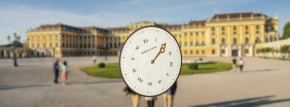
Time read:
2.10
